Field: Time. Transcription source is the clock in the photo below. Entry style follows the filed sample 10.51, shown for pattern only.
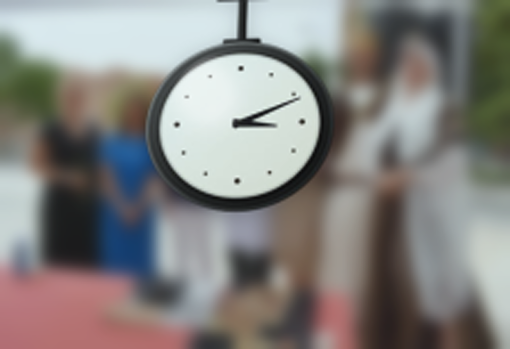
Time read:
3.11
